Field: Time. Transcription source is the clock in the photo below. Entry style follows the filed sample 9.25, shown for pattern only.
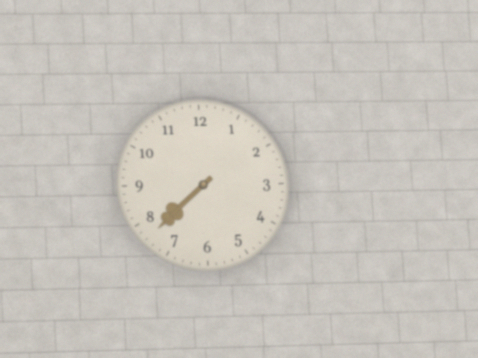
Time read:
7.38
